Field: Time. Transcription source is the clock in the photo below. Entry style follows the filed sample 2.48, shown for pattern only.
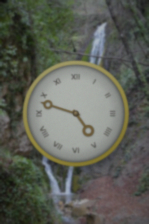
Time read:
4.48
